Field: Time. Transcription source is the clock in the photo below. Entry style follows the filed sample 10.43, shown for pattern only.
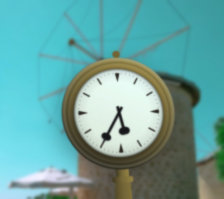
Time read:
5.35
